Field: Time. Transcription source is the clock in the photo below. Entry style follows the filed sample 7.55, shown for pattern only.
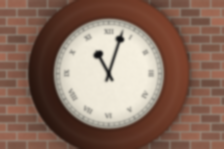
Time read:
11.03
